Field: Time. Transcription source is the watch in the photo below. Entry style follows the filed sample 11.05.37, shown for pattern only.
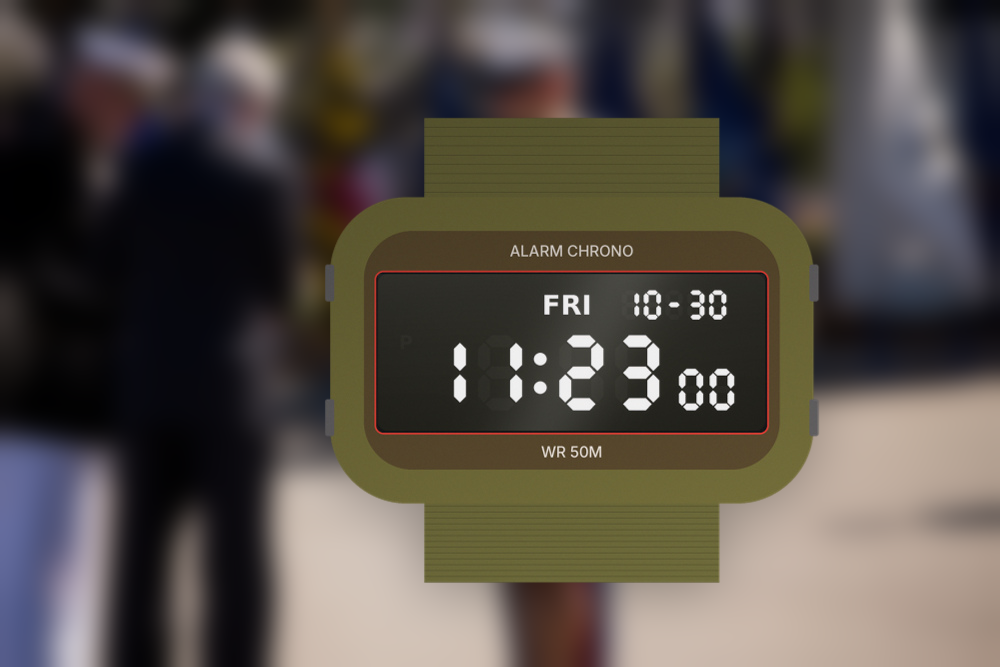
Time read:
11.23.00
